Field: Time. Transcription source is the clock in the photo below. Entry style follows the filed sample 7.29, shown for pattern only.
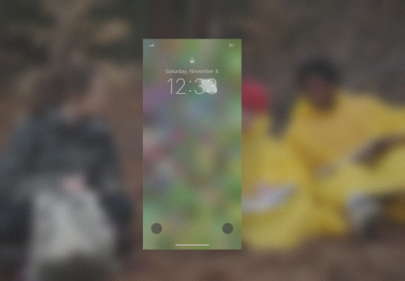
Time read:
12.33
